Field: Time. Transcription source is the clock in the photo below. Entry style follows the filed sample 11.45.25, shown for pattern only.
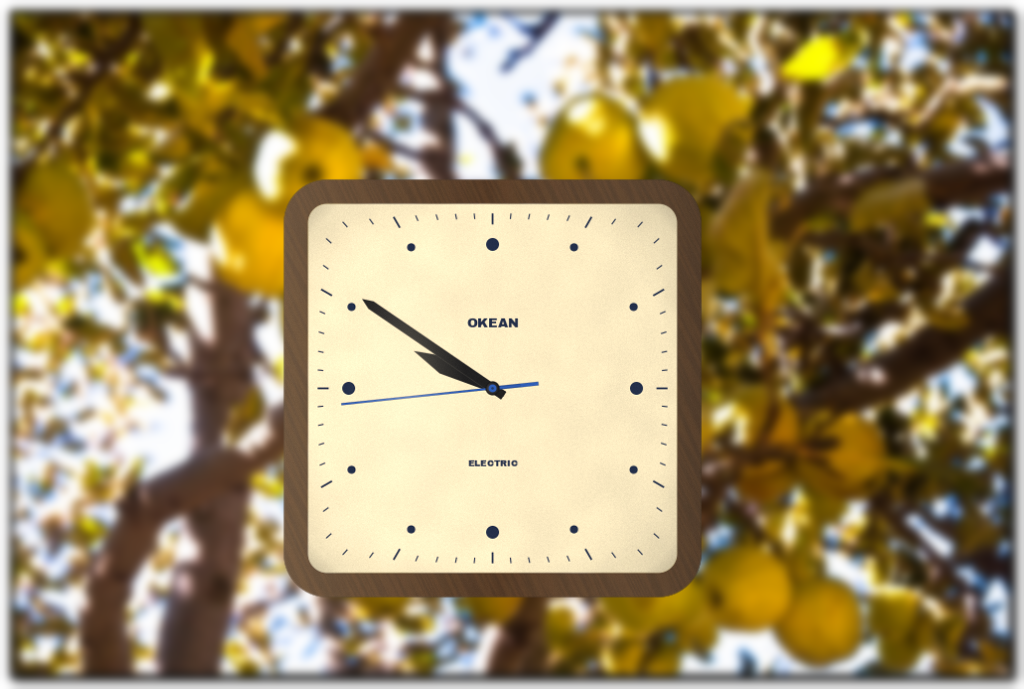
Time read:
9.50.44
